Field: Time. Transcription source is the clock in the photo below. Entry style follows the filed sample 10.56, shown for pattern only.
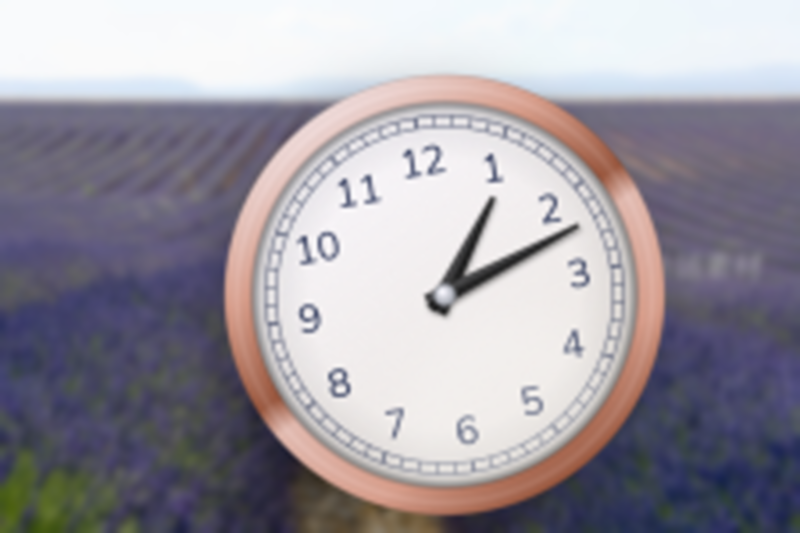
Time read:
1.12
